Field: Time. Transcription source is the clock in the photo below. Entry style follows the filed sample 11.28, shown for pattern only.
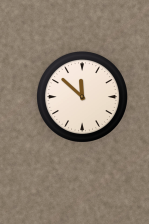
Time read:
11.52
